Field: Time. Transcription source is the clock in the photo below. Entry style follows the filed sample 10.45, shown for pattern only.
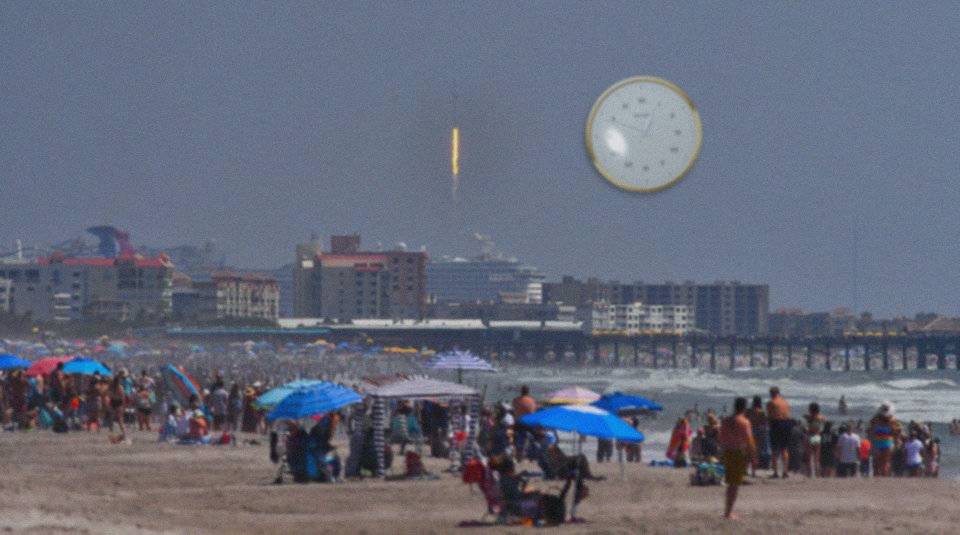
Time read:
12.49
